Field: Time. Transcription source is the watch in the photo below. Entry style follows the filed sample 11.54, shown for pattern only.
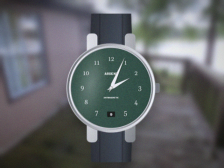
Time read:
2.04
